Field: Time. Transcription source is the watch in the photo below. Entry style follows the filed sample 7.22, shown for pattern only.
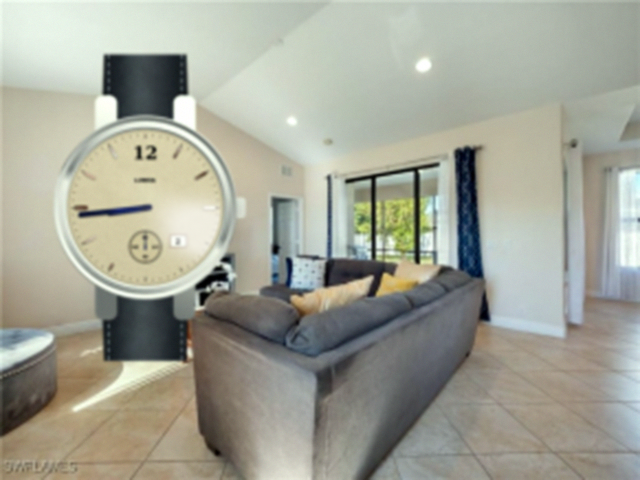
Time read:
8.44
